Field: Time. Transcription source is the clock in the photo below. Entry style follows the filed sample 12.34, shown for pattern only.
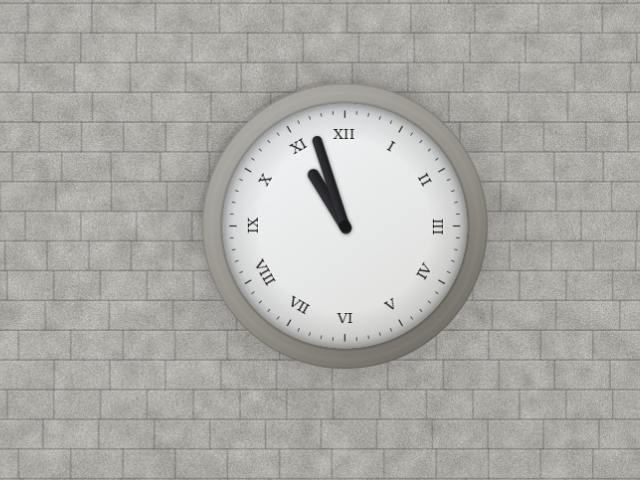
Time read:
10.57
